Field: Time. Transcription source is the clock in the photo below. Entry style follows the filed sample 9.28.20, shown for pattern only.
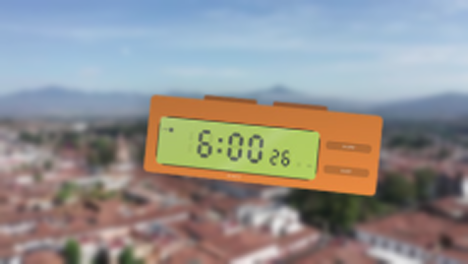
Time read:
6.00.26
